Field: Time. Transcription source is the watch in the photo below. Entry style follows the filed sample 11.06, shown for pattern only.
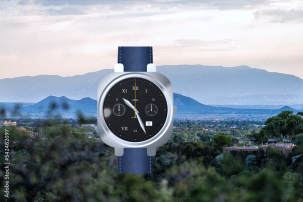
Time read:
10.26
